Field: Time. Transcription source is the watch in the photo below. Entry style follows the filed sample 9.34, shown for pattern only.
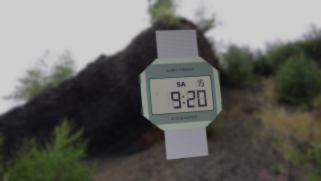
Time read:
9.20
